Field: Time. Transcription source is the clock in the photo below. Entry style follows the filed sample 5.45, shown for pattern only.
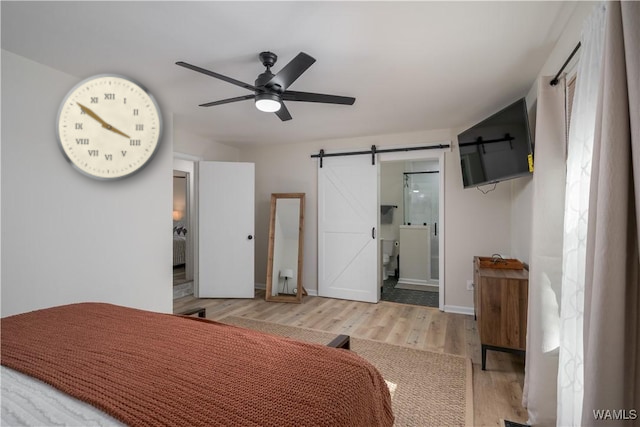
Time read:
3.51
